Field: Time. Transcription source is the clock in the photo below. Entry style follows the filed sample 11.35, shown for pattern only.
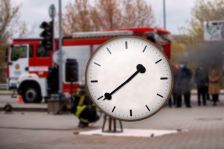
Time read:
1.39
